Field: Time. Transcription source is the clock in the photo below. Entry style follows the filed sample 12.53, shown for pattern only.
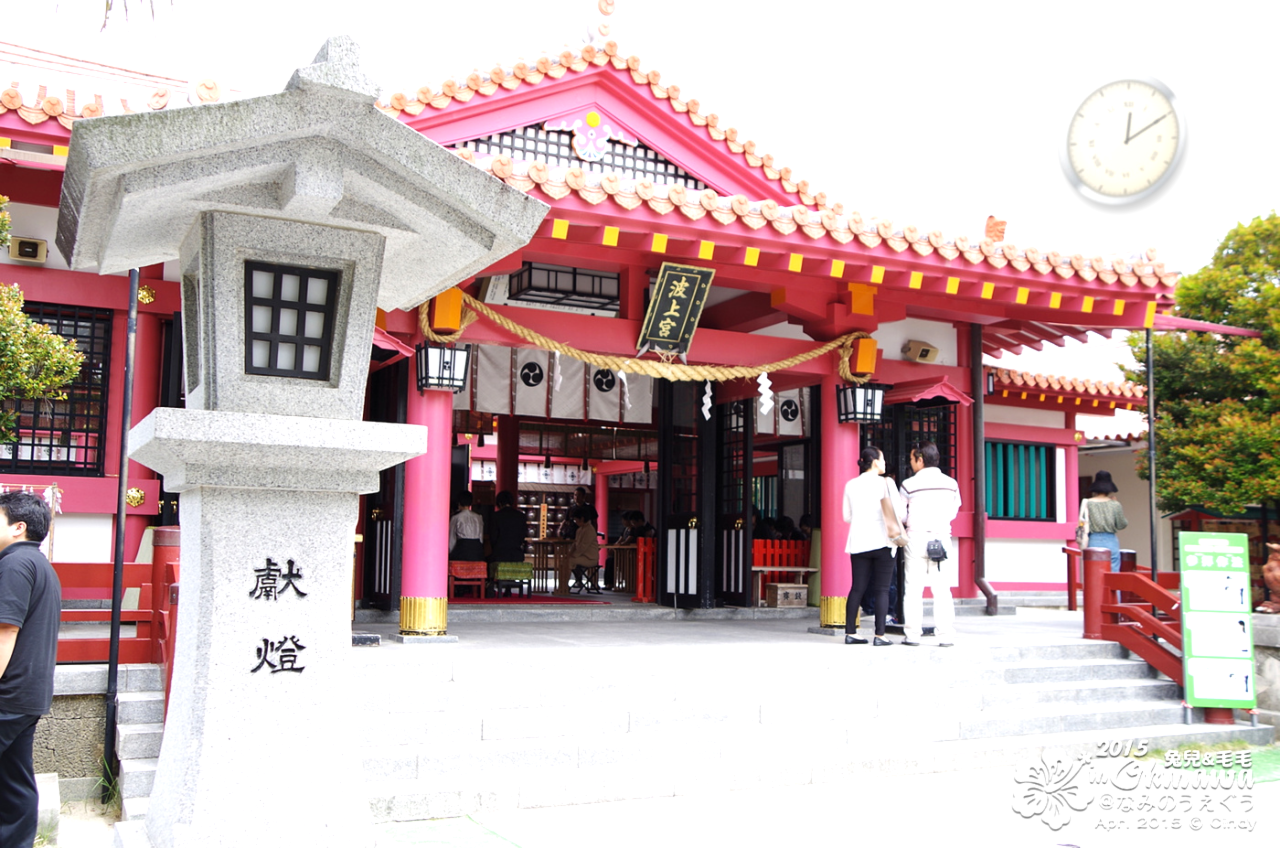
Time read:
12.10
